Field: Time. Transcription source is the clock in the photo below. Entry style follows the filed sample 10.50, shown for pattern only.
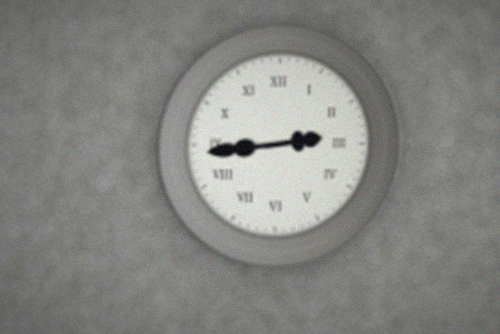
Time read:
2.44
